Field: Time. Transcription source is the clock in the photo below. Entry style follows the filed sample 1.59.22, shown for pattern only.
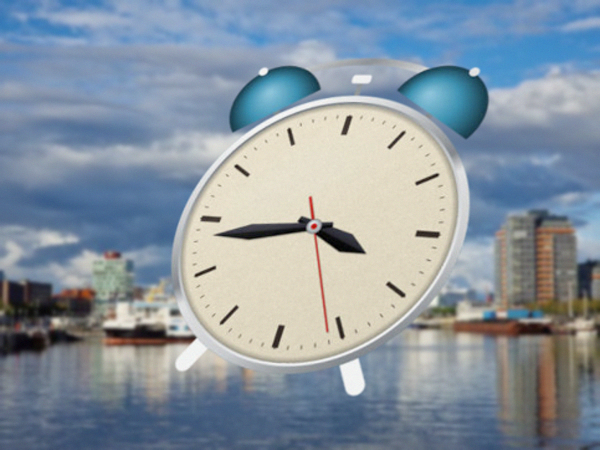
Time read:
3.43.26
